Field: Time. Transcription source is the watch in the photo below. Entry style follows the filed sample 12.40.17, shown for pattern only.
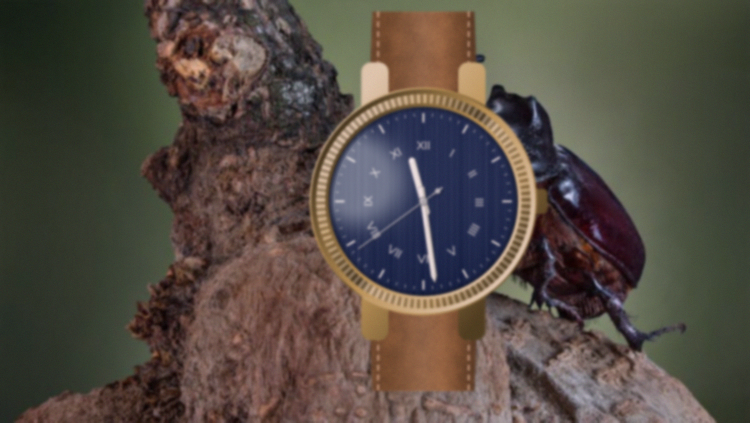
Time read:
11.28.39
